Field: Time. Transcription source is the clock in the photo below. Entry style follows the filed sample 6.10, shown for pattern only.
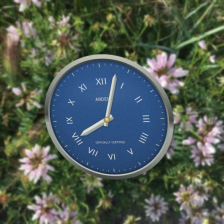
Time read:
8.03
